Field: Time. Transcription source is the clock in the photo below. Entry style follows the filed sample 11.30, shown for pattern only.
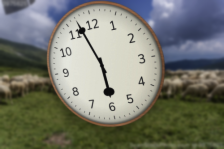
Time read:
5.57
